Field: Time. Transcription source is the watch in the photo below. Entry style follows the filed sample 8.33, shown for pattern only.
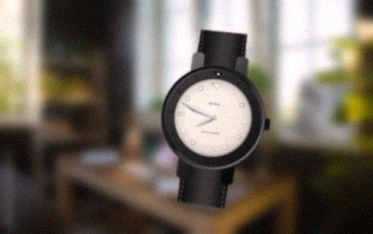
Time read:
7.48
